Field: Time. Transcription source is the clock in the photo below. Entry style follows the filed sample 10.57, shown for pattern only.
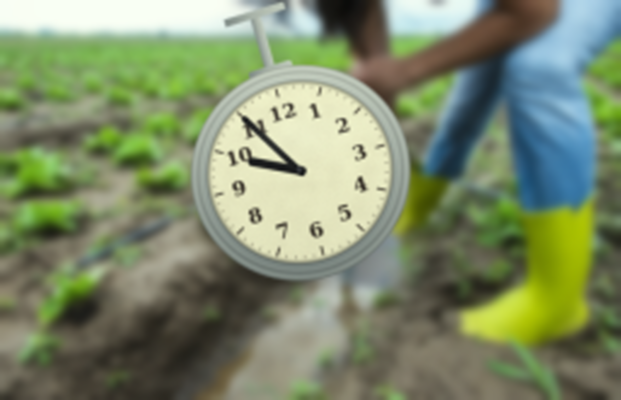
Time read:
9.55
